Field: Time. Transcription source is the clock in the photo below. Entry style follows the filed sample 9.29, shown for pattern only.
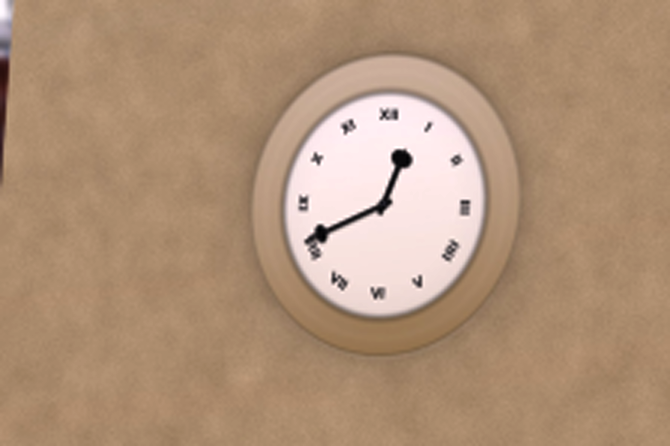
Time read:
12.41
